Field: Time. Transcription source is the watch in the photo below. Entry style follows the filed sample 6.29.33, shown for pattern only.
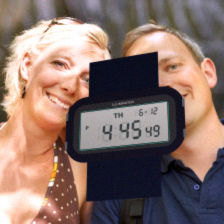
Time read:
4.45.49
